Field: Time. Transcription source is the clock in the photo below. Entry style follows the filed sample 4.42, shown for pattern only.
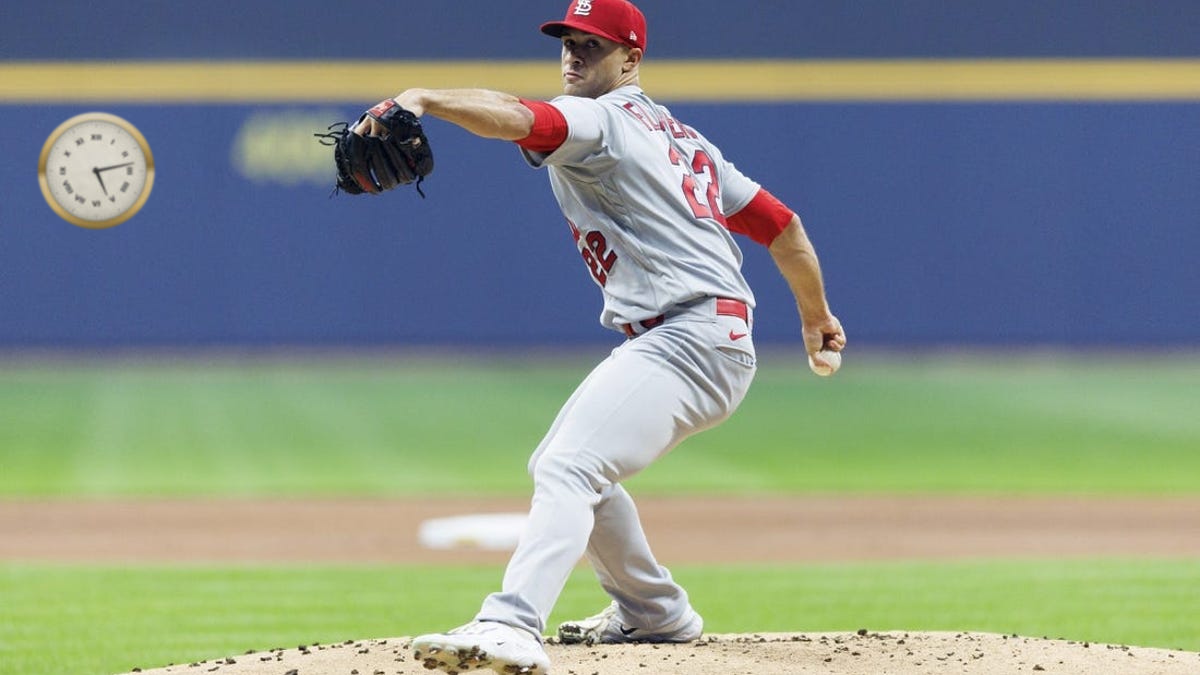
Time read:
5.13
